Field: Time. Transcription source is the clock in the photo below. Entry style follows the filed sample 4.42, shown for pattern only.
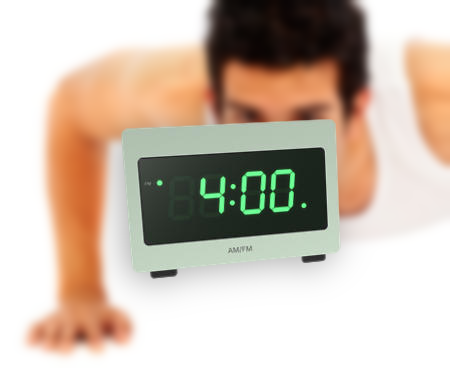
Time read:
4.00
